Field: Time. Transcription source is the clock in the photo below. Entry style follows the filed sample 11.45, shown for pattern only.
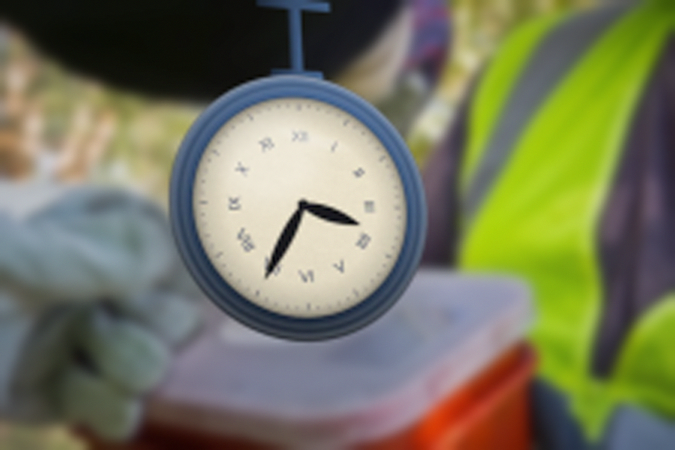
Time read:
3.35
